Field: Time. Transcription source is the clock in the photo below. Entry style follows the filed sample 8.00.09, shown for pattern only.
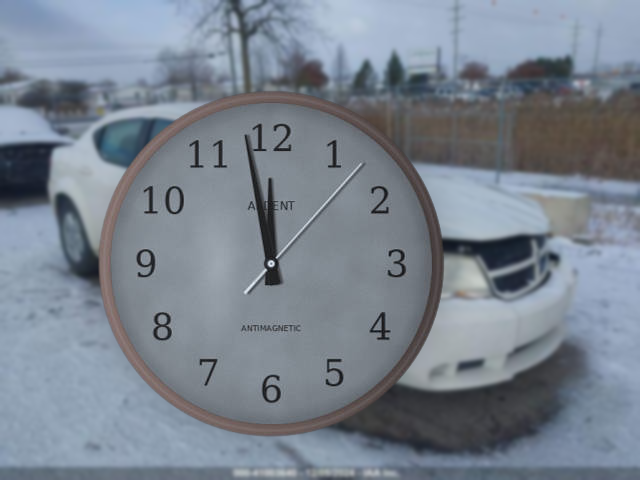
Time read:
11.58.07
